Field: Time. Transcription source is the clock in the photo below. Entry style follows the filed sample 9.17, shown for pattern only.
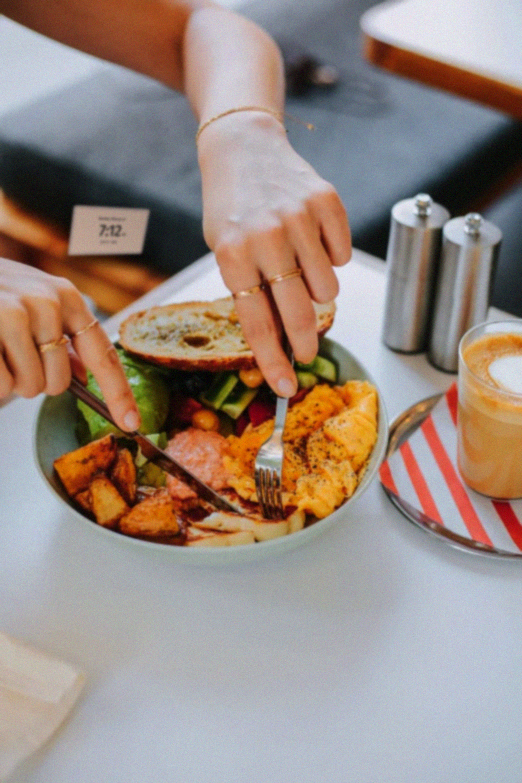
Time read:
7.12
